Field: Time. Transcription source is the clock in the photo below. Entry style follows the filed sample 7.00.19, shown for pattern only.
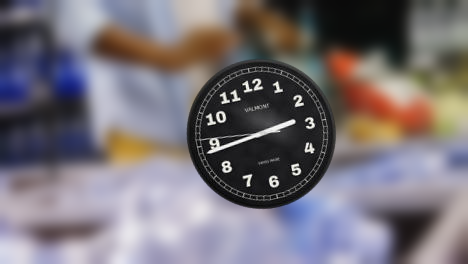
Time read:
2.43.46
